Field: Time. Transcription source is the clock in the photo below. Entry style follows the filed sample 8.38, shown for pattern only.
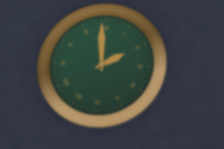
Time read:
1.59
